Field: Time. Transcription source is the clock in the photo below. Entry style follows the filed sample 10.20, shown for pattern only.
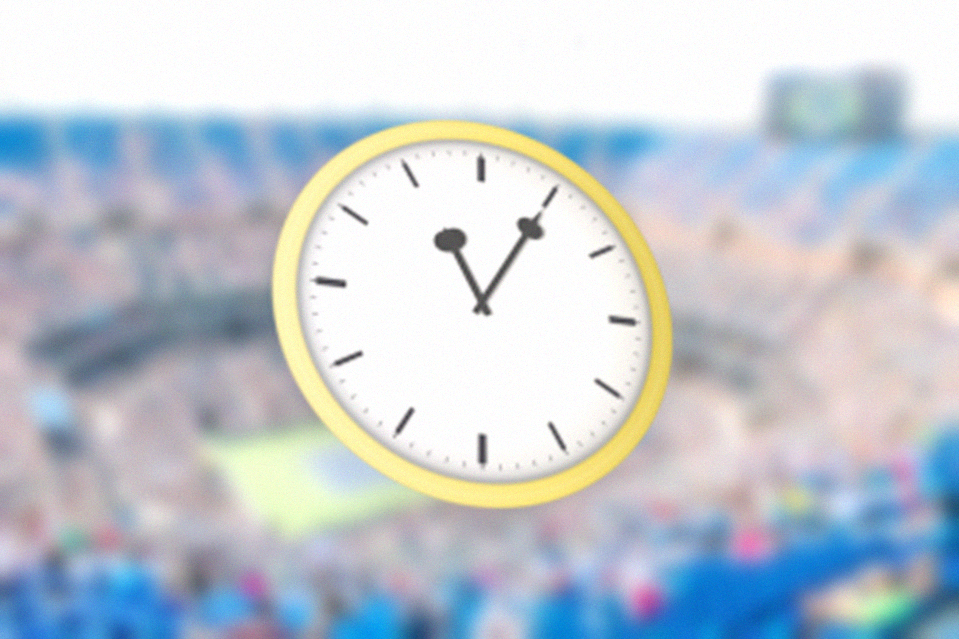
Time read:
11.05
